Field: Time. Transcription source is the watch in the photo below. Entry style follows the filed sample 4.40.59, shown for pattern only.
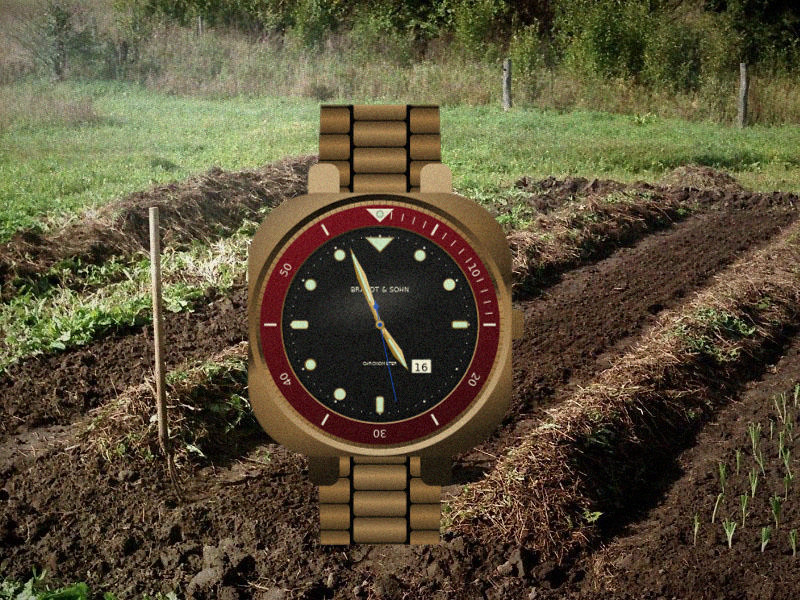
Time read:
4.56.28
